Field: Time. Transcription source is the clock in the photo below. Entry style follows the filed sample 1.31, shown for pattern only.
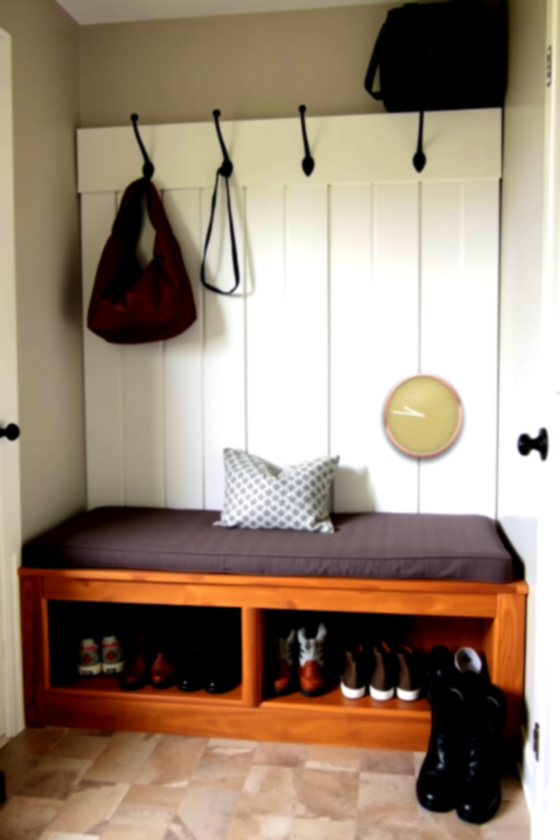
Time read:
9.46
